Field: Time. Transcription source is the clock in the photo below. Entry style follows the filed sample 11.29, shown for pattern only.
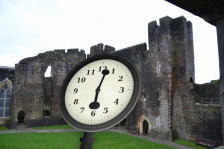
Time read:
6.02
